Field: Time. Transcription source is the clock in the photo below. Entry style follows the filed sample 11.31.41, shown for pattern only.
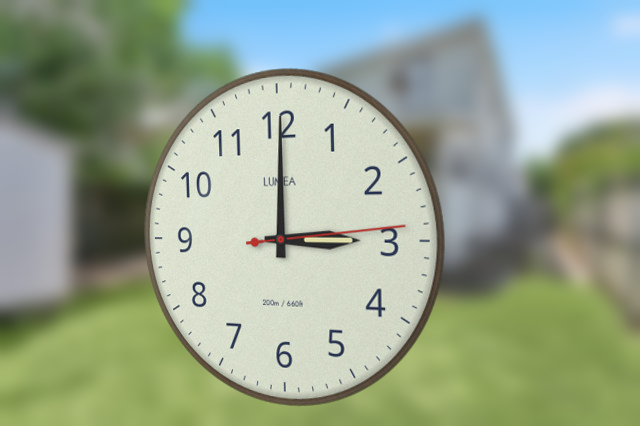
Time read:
3.00.14
